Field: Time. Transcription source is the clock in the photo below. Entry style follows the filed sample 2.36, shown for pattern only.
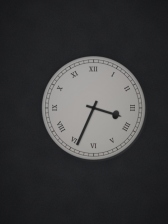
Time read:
3.34
